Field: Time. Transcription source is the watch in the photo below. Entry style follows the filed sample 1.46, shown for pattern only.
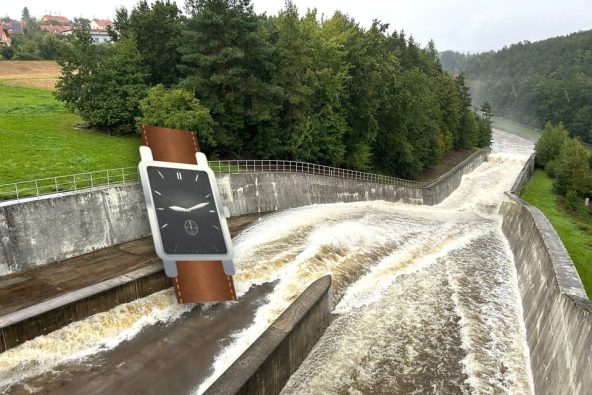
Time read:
9.12
